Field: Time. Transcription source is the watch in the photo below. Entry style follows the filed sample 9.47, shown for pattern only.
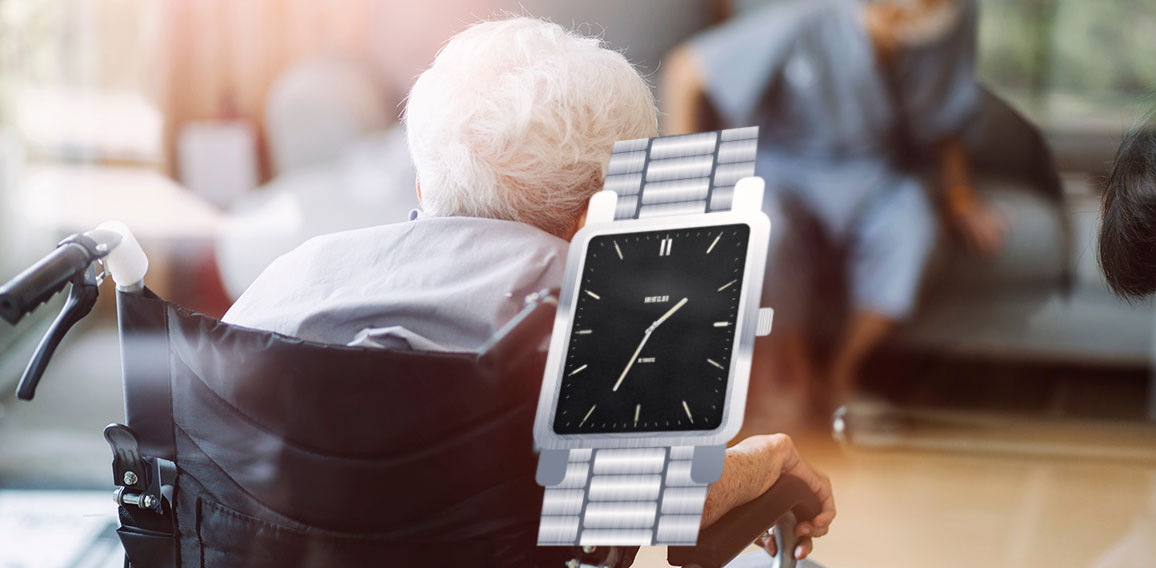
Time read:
1.34
